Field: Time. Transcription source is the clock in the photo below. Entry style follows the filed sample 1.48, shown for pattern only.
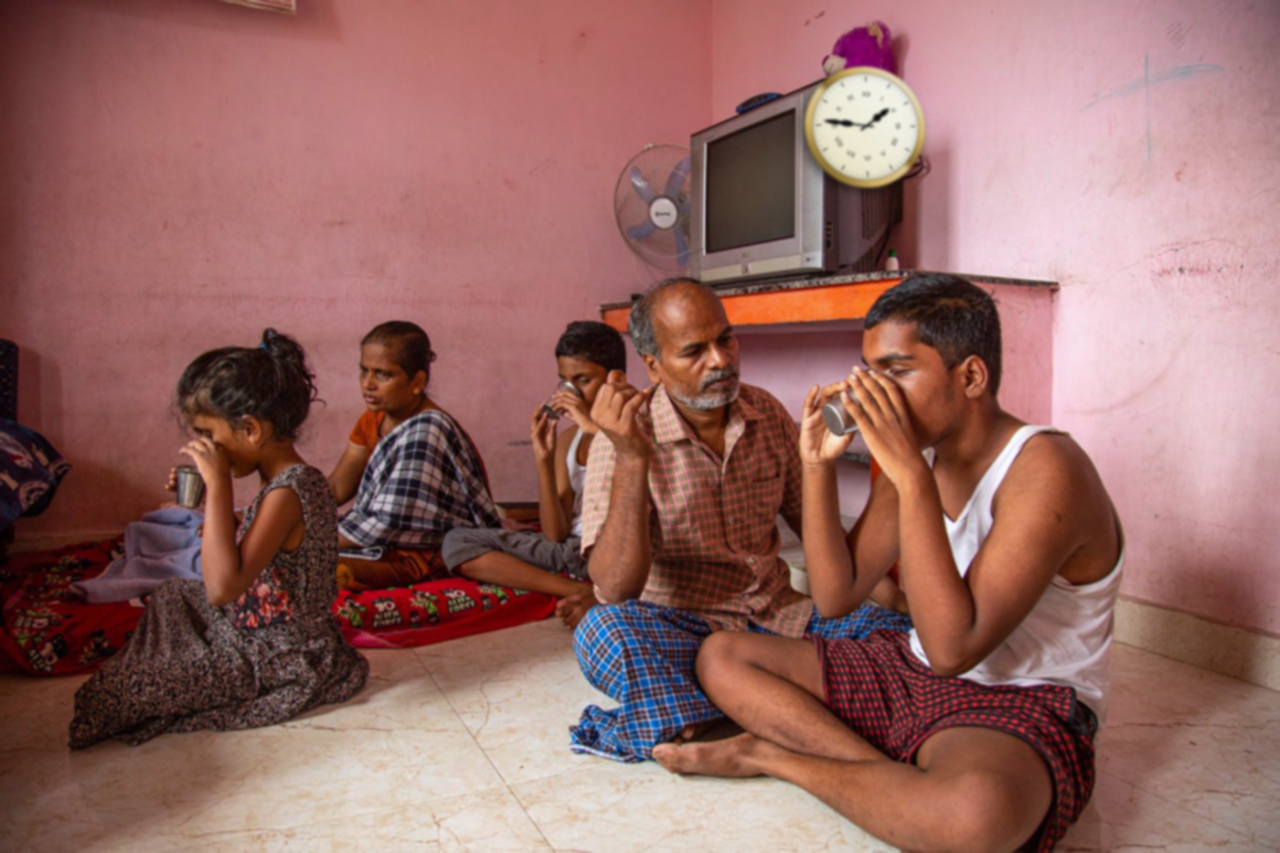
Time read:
1.46
